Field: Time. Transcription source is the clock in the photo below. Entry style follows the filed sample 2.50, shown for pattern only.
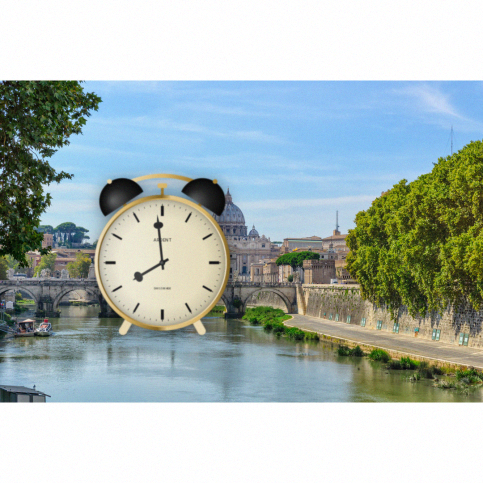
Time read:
7.59
